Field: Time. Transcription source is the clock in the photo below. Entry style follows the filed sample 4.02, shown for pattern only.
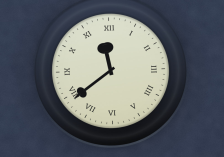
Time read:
11.39
